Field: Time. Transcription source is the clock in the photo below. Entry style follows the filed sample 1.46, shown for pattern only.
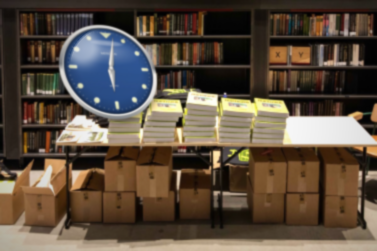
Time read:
6.02
